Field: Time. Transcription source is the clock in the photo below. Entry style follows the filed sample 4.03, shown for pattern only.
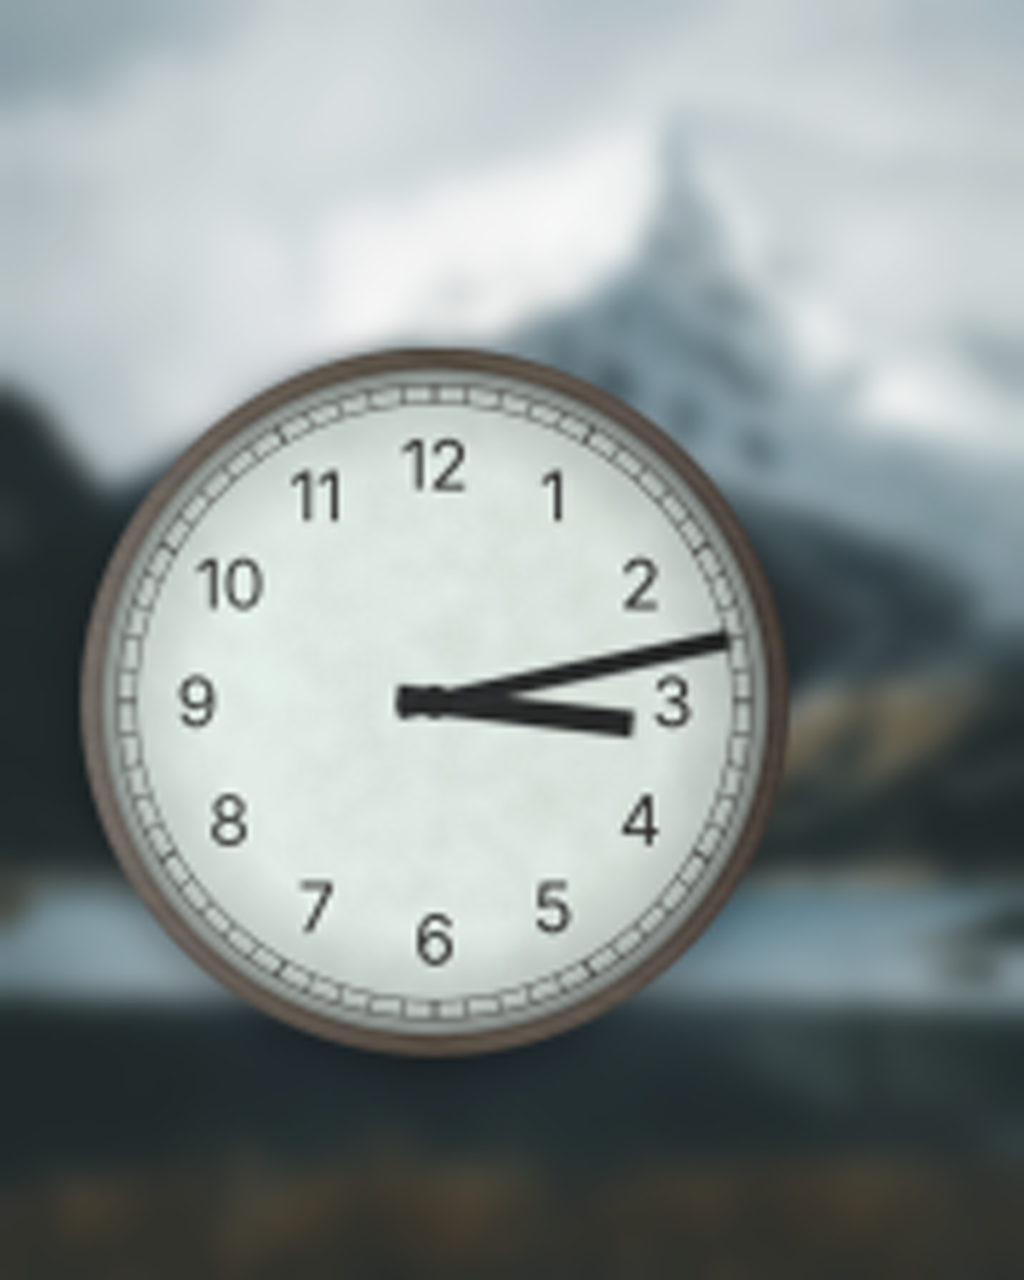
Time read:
3.13
